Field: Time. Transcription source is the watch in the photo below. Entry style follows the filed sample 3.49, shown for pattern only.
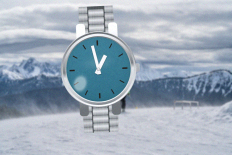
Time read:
12.58
